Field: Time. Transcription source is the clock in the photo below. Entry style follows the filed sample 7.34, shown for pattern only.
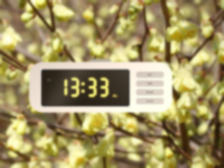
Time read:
13.33
